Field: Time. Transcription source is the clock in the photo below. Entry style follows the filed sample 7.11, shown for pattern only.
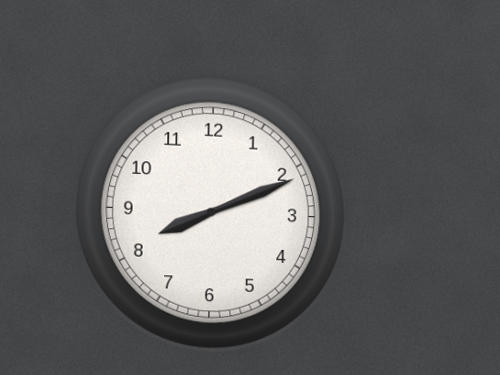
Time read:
8.11
